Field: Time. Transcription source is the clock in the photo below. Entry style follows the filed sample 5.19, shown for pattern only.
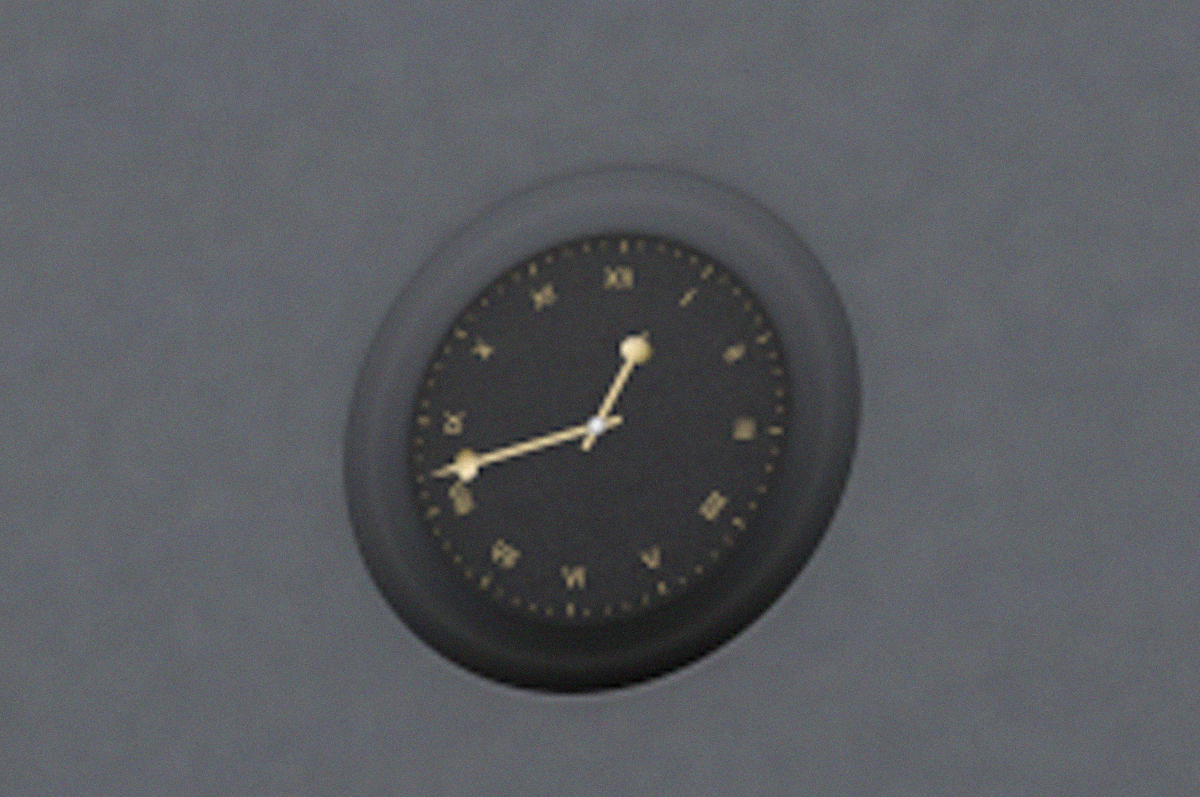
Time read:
12.42
